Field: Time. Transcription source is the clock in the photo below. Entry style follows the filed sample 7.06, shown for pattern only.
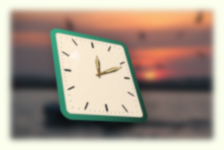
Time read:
12.11
